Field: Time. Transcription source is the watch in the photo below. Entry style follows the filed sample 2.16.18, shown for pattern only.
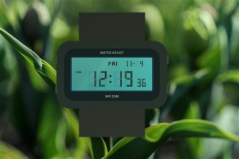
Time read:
12.19.36
